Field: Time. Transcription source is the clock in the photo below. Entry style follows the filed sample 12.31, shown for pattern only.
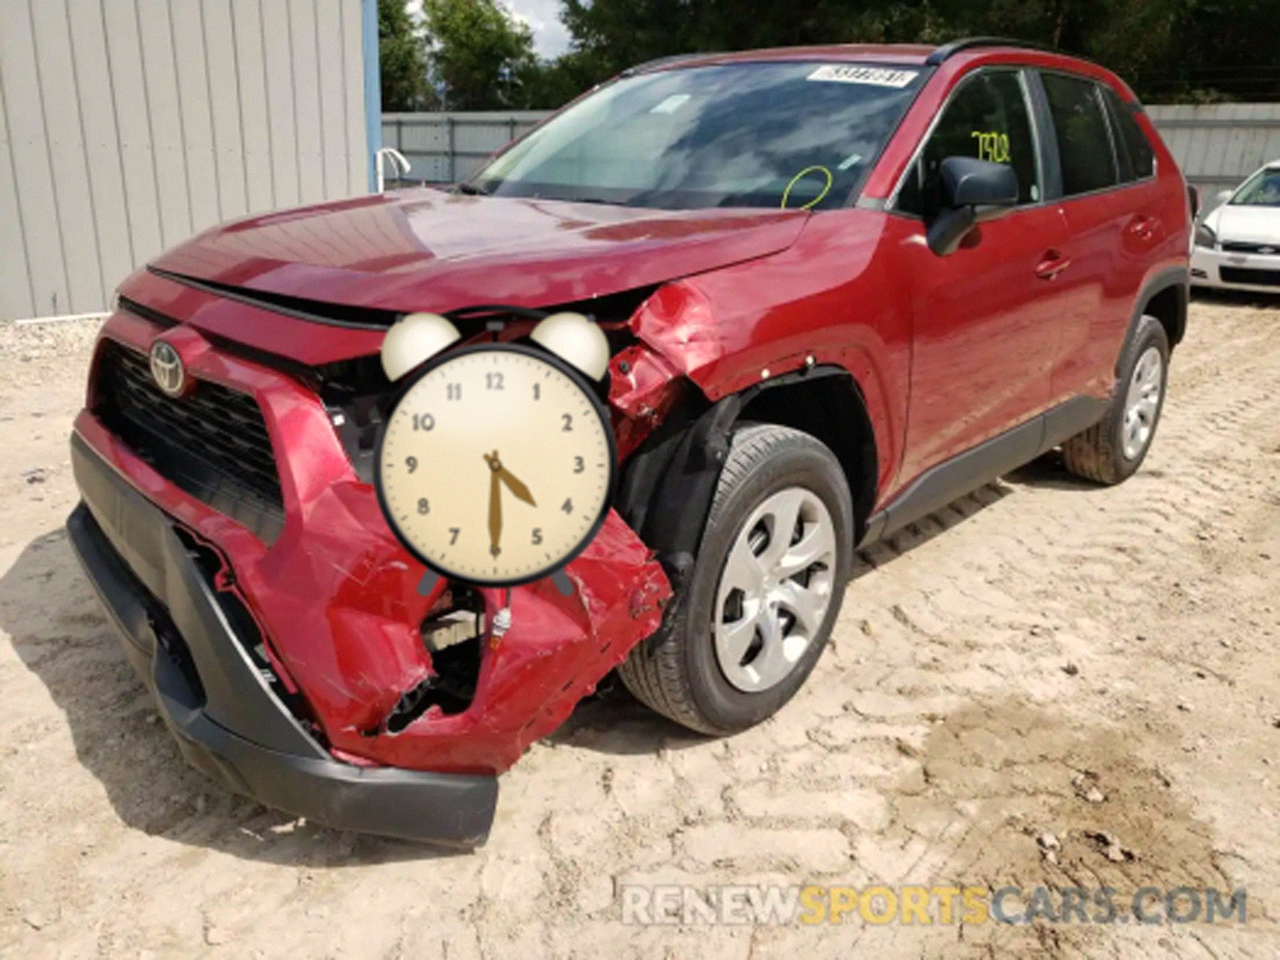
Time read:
4.30
